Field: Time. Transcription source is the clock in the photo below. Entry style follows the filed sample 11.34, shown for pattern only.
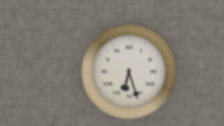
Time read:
6.27
